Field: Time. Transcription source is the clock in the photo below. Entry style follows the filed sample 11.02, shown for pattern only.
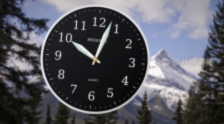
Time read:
10.03
